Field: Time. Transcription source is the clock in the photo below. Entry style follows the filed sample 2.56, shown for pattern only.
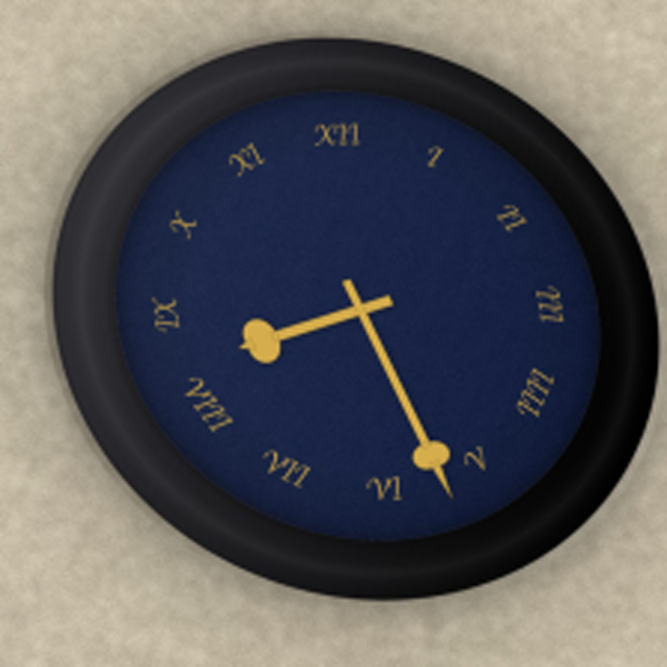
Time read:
8.27
